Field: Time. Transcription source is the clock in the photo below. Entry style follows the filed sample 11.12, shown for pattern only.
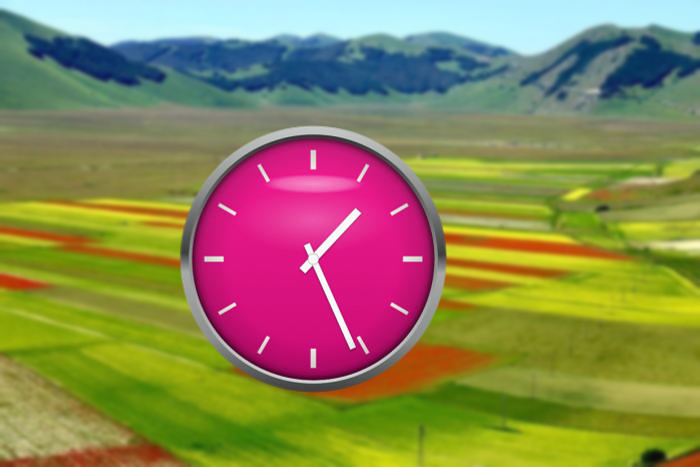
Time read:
1.26
